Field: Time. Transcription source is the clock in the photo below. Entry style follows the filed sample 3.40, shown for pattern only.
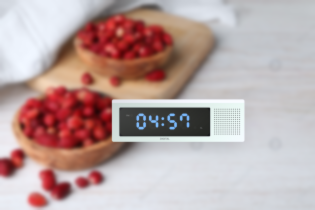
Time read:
4.57
